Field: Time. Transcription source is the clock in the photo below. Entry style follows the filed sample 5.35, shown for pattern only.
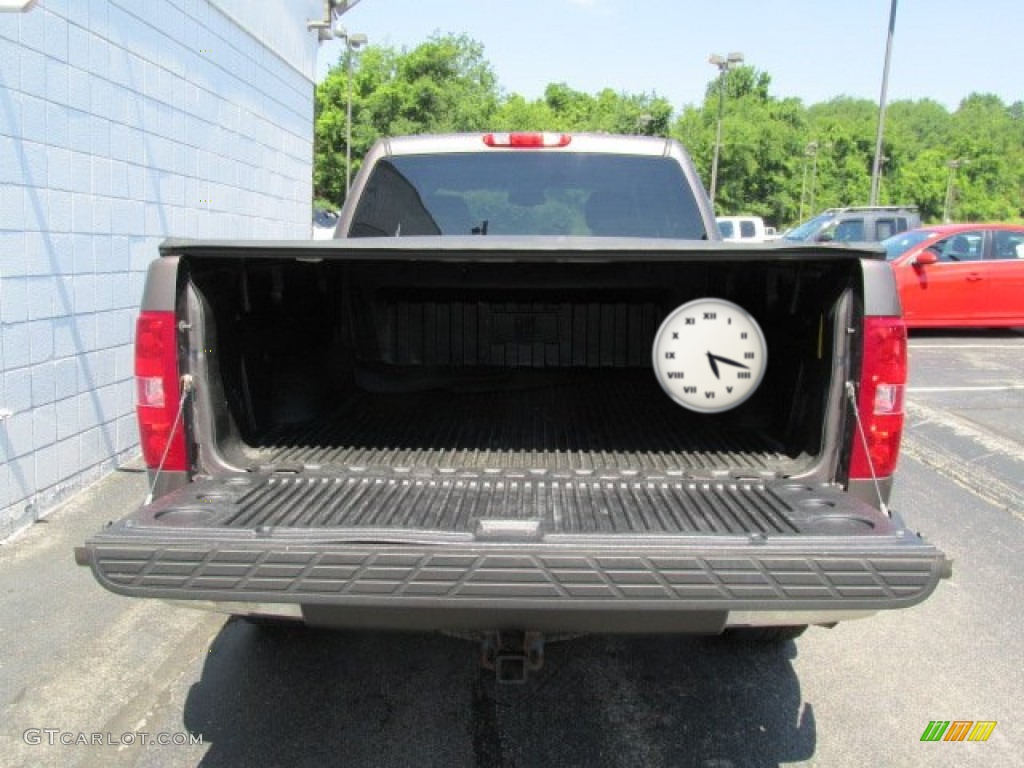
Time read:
5.18
